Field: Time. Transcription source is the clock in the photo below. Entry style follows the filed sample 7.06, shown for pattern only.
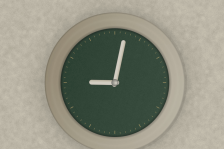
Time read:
9.02
